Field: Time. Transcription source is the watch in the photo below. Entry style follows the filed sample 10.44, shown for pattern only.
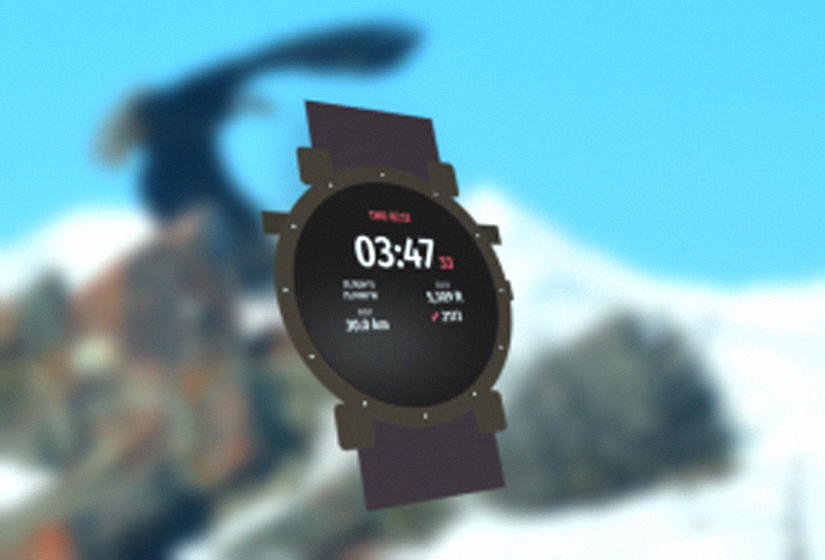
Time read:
3.47
